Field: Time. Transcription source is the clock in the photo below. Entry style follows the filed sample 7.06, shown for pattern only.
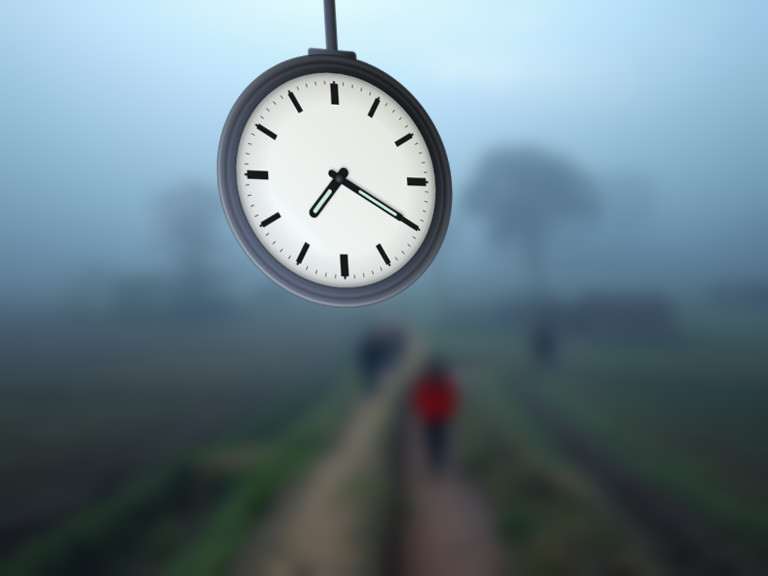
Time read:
7.20
